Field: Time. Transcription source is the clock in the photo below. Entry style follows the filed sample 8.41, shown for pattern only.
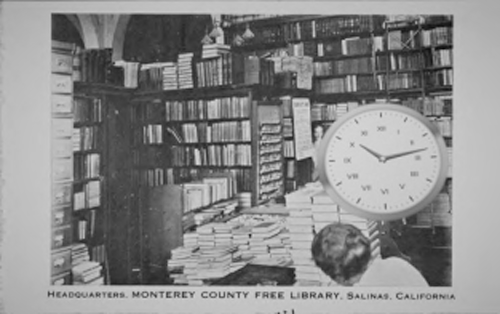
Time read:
10.13
